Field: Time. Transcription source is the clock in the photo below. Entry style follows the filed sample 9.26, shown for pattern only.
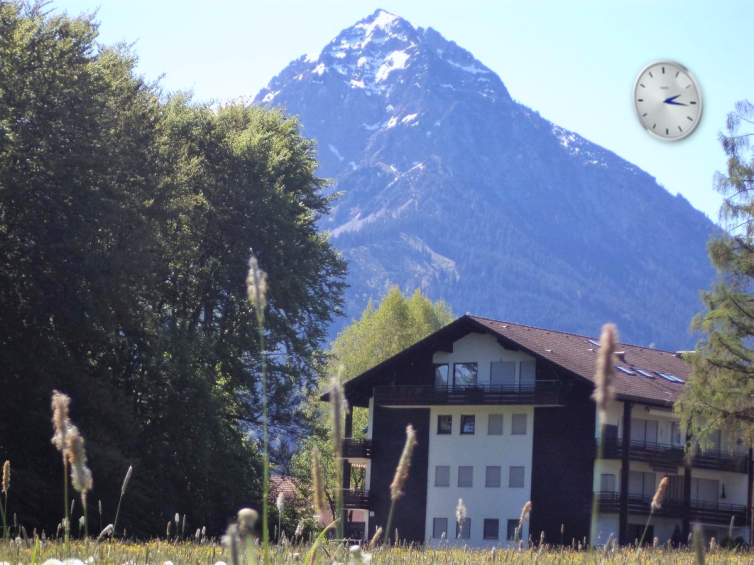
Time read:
2.16
